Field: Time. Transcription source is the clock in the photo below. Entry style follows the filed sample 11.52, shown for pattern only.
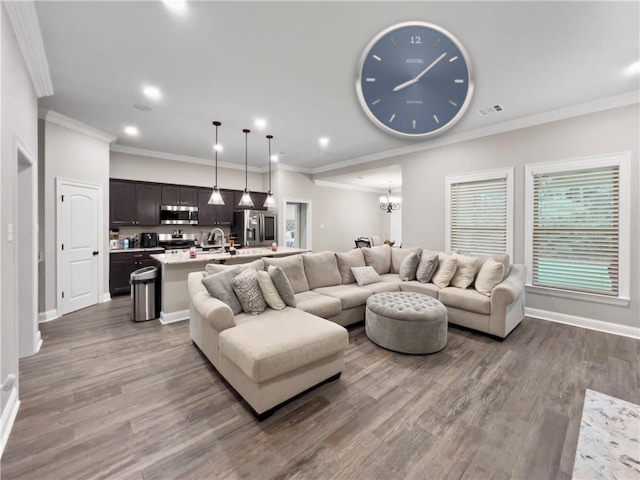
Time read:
8.08
